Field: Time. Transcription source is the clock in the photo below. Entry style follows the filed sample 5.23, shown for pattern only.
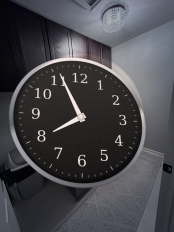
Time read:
7.56
